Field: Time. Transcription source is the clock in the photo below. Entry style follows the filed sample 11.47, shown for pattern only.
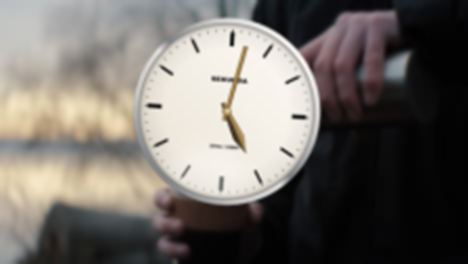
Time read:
5.02
